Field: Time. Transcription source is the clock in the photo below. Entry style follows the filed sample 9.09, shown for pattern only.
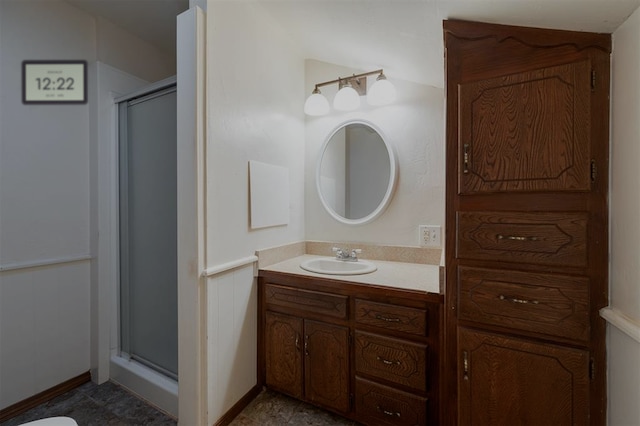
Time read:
12.22
